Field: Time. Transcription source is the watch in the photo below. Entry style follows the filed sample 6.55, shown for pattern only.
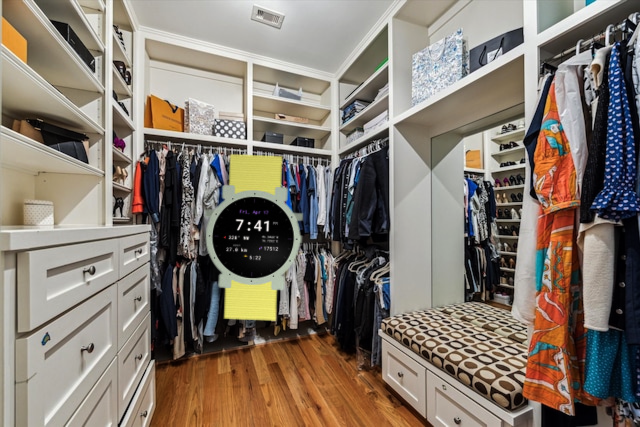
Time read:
7.41
